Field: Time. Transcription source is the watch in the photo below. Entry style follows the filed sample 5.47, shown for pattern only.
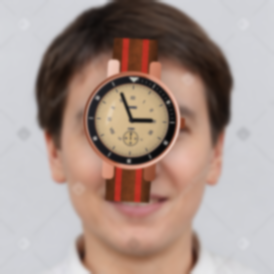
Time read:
2.56
